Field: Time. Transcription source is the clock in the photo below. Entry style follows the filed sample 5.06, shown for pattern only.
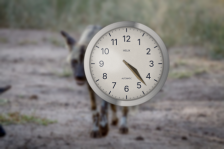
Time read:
4.23
